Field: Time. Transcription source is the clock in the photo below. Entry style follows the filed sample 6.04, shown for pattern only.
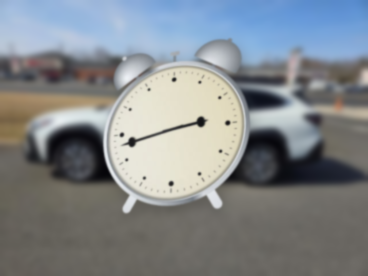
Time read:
2.43
